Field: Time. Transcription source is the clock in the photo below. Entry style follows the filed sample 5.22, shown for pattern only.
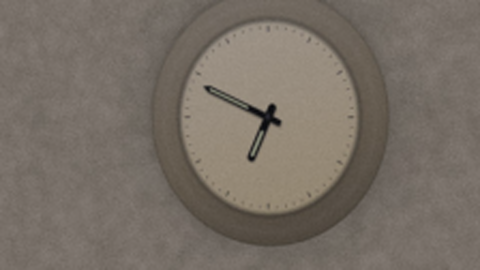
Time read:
6.49
